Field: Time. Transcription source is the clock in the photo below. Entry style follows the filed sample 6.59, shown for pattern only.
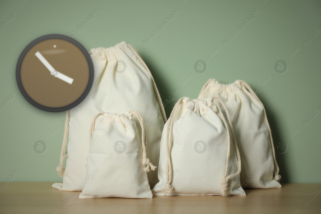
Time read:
3.53
